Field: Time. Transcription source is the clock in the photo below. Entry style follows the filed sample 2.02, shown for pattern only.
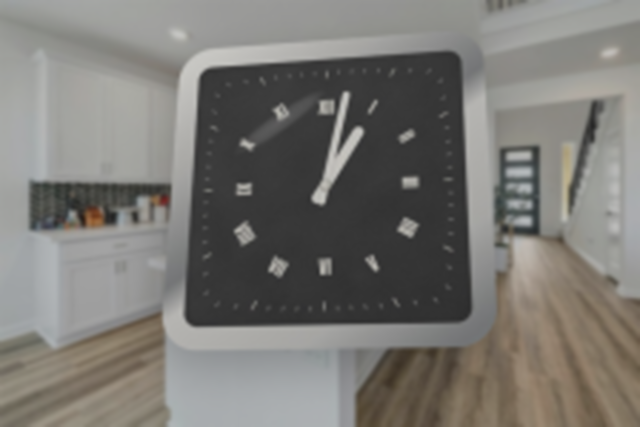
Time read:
1.02
